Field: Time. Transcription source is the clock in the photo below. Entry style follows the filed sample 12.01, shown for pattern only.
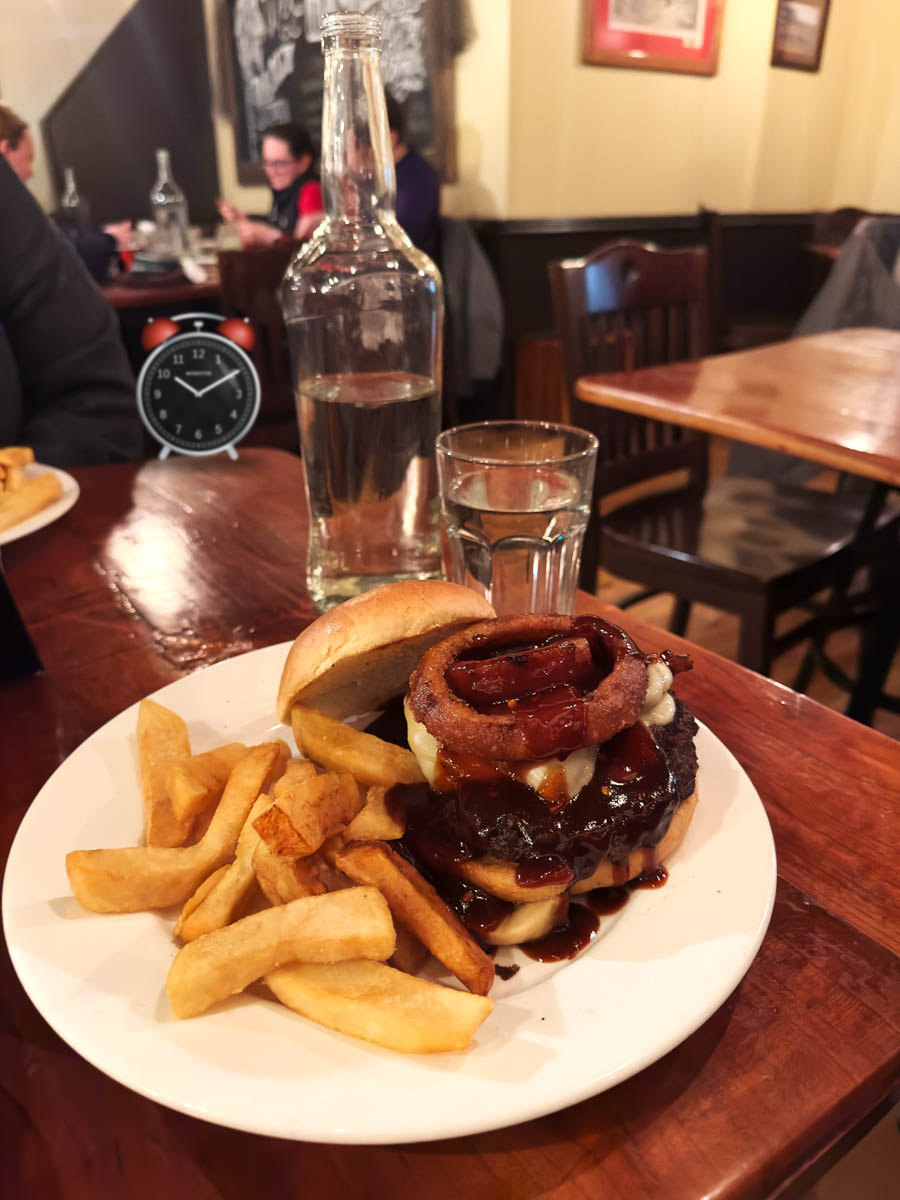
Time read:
10.10
